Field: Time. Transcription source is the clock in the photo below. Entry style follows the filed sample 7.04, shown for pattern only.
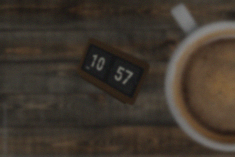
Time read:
10.57
